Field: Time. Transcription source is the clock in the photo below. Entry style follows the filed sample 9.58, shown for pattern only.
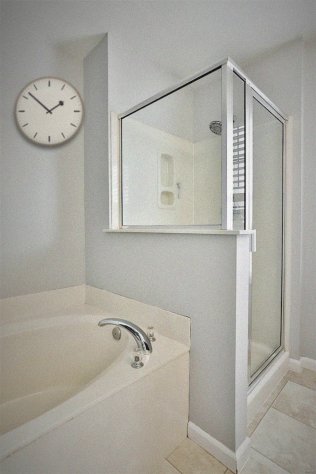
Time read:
1.52
